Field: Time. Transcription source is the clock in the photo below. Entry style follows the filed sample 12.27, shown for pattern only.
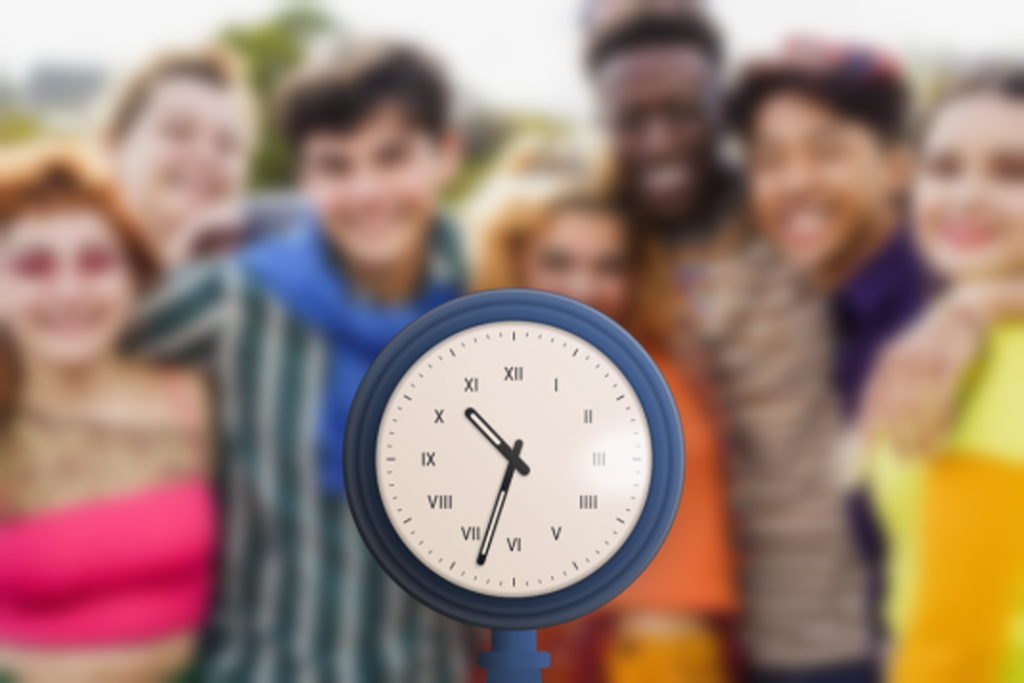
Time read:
10.33
